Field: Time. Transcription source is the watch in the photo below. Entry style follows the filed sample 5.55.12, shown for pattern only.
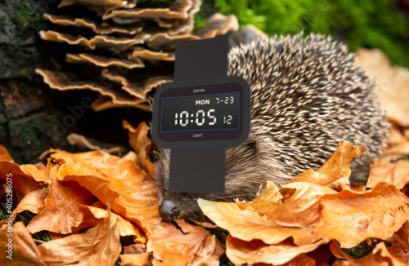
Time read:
10.05.12
